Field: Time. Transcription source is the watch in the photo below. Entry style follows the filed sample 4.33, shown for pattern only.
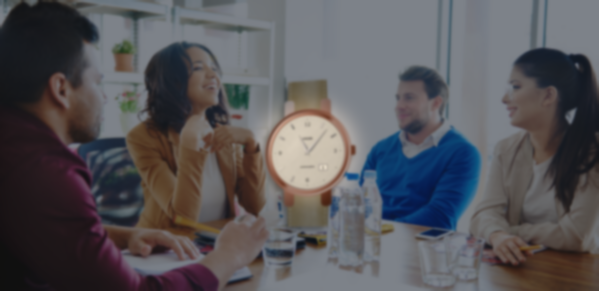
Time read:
11.07
